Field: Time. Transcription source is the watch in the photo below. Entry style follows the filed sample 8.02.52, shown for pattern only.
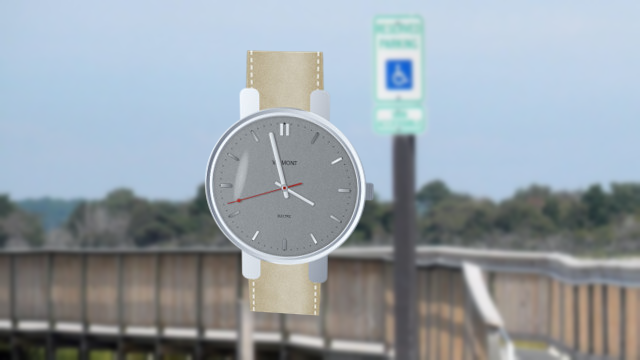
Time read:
3.57.42
